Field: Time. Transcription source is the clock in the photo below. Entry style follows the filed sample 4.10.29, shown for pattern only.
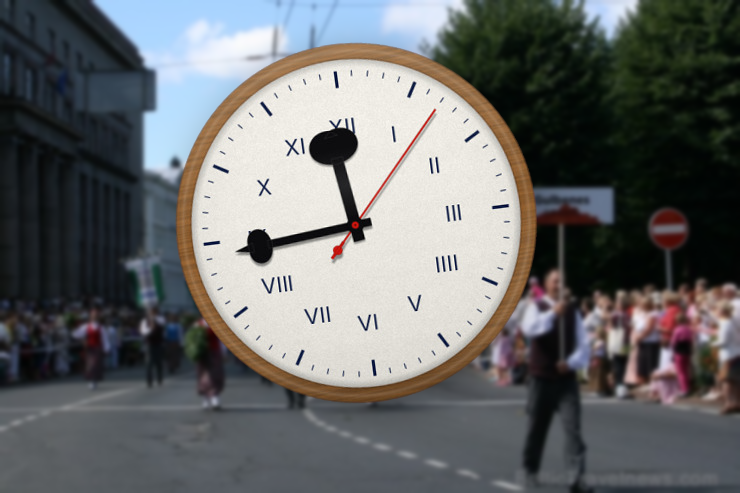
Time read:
11.44.07
